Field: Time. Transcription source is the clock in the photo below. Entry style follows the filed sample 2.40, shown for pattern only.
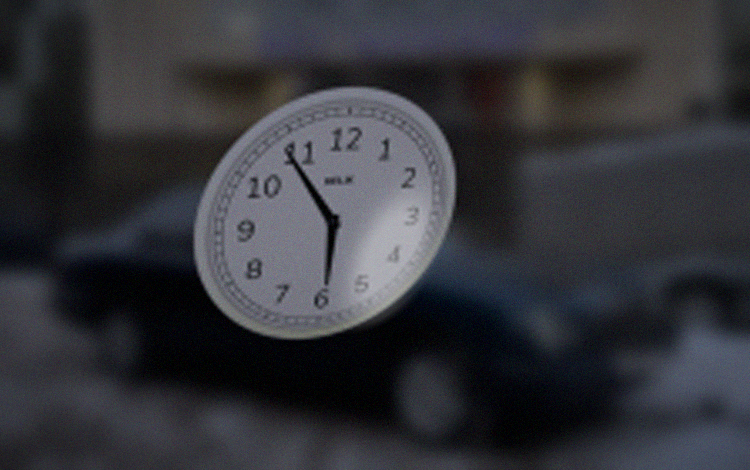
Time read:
5.54
